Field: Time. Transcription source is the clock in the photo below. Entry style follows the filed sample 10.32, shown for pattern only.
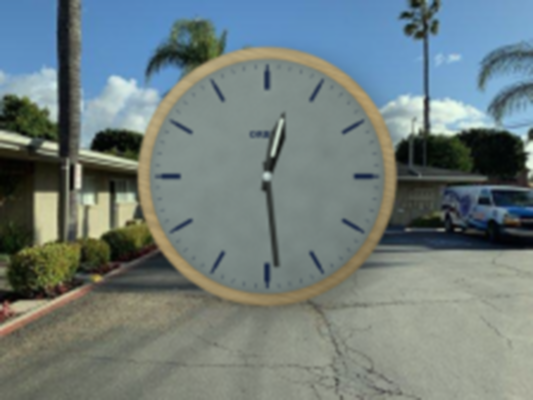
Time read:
12.29
